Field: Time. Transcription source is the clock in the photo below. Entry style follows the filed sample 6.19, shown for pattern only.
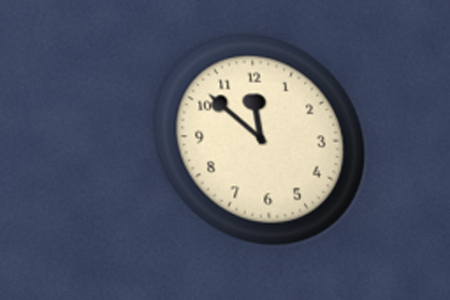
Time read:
11.52
